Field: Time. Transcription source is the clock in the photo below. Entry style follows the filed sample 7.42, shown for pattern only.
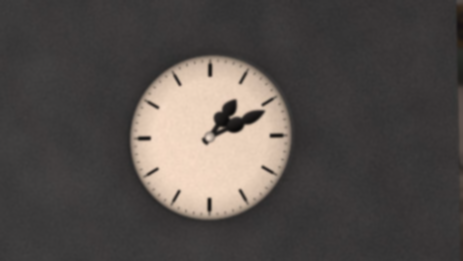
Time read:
1.11
